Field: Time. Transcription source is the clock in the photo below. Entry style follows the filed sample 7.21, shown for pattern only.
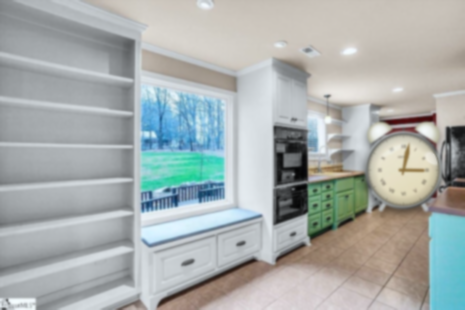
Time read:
3.02
